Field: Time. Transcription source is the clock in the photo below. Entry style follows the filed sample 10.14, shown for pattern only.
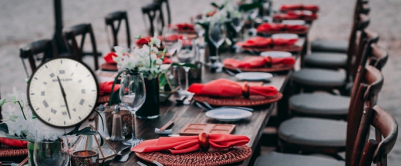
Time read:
11.28
